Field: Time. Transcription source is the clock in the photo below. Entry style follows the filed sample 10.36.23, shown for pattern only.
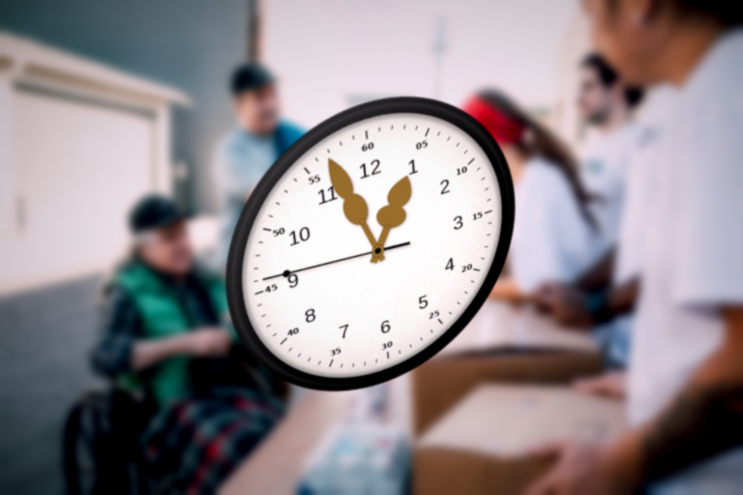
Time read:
12.56.46
